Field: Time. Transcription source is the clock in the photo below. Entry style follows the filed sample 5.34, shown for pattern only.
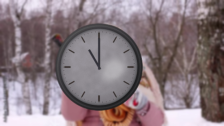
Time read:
11.00
